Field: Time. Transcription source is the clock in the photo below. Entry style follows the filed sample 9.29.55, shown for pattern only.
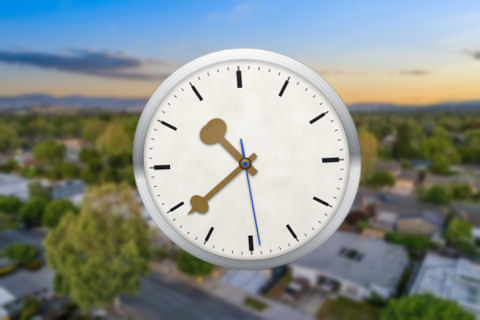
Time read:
10.38.29
